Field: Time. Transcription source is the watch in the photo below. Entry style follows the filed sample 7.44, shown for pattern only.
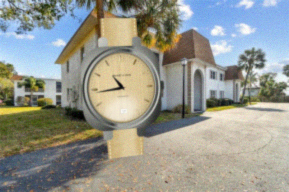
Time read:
10.44
